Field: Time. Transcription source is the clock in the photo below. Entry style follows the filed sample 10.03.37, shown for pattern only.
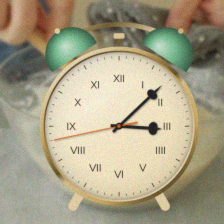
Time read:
3.07.43
